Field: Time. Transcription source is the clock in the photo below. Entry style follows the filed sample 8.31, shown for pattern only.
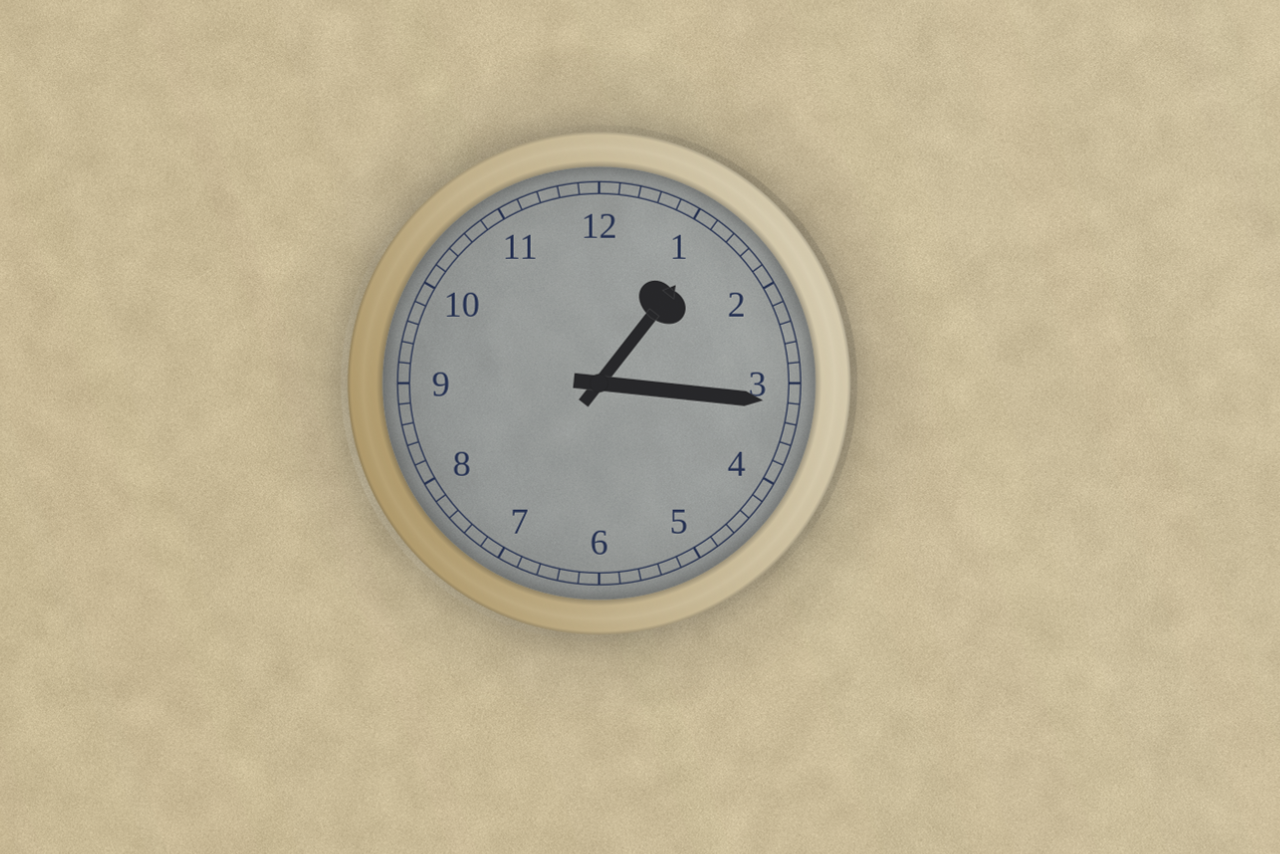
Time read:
1.16
